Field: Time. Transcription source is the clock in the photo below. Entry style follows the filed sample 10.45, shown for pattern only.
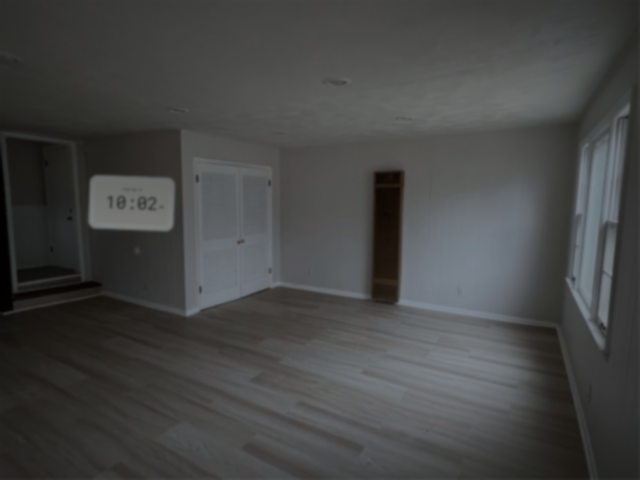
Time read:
10.02
